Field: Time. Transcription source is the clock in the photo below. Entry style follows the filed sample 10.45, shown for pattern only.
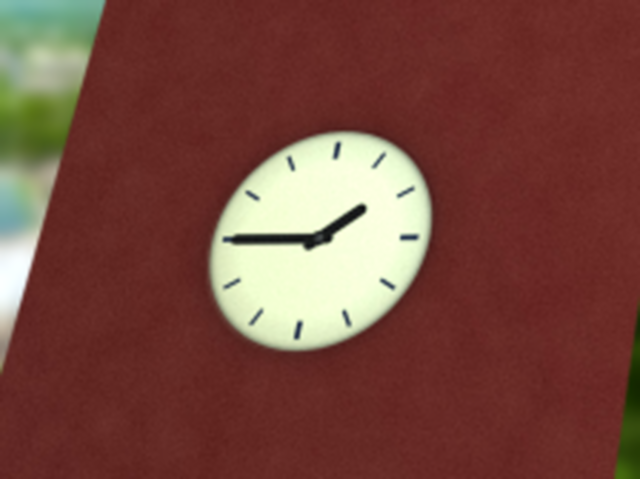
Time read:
1.45
